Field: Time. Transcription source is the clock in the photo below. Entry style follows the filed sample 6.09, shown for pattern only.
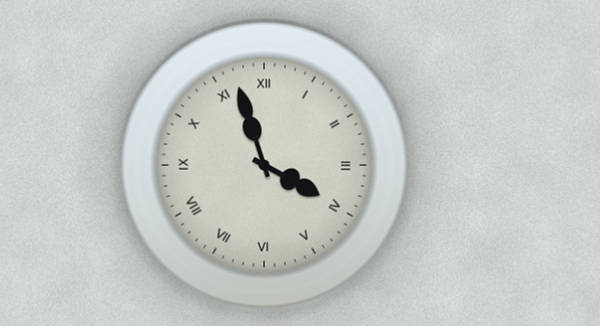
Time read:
3.57
